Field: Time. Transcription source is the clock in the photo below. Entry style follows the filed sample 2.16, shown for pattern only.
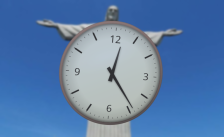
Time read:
12.24
